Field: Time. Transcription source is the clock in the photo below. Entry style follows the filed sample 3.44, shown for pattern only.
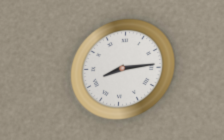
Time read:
8.14
